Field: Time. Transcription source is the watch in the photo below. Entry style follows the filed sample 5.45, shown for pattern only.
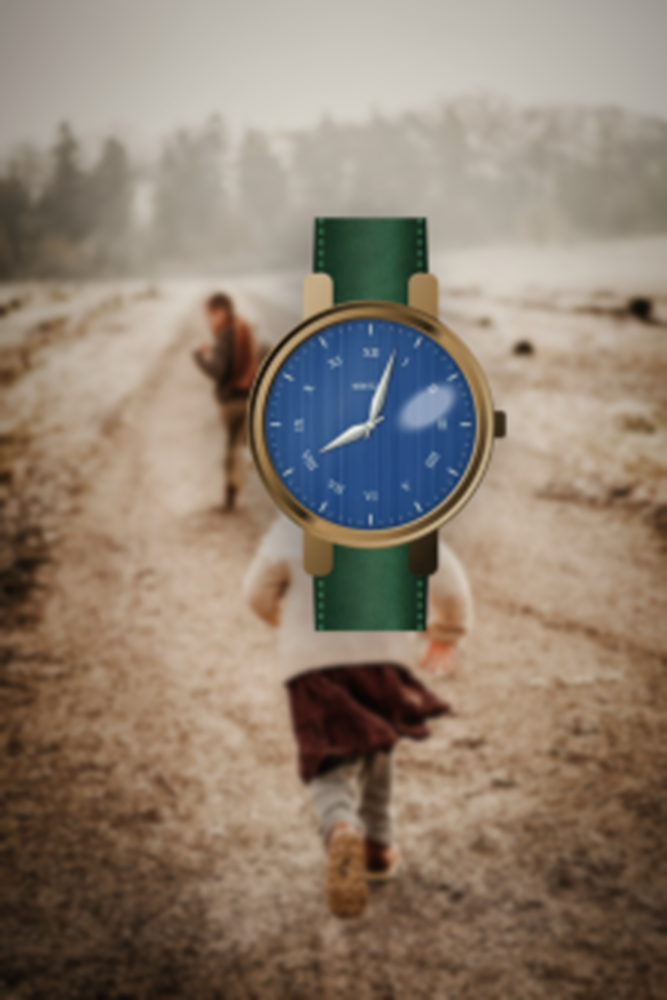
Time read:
8.03
